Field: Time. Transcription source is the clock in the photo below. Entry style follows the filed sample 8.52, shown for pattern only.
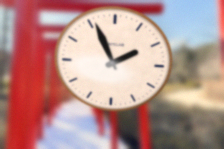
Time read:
1.56
